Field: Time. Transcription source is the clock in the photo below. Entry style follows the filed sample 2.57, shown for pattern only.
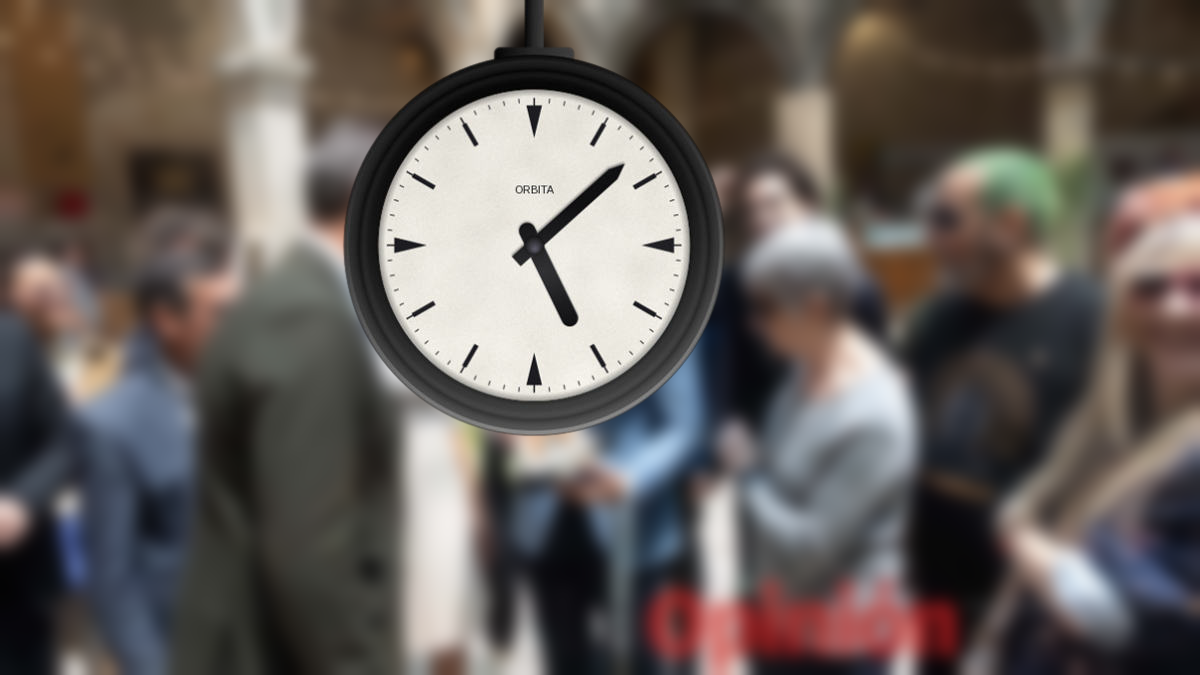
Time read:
5.08
